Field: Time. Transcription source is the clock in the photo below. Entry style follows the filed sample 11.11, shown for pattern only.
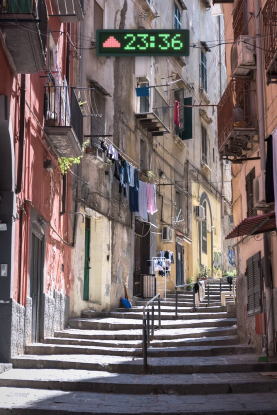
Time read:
23.36
